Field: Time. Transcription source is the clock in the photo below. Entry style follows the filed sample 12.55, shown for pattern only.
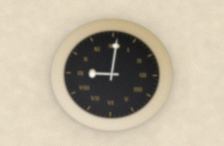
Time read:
9.01
